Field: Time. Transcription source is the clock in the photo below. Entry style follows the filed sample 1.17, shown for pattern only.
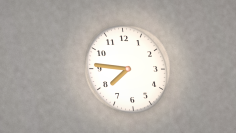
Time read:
7.46
